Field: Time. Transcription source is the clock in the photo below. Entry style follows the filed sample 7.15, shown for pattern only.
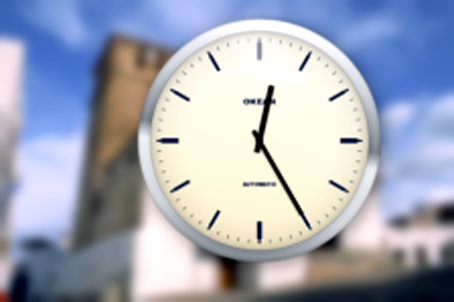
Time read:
12.25
